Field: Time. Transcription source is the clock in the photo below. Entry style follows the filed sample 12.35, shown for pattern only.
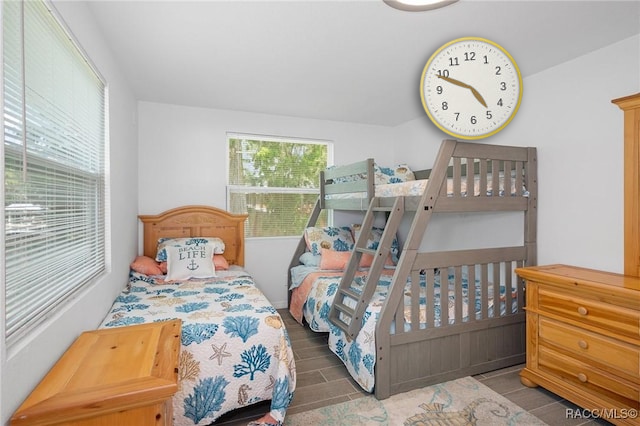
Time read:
4.49
